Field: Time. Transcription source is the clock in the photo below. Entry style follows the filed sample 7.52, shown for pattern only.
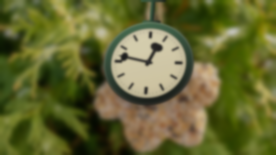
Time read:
12.47
